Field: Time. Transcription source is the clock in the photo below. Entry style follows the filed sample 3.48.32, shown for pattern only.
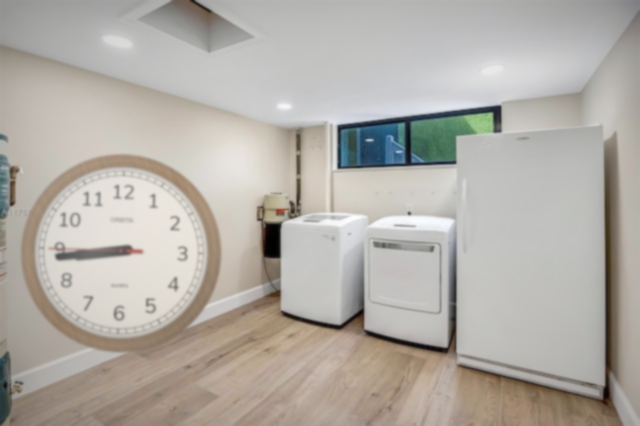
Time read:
8.43.45
